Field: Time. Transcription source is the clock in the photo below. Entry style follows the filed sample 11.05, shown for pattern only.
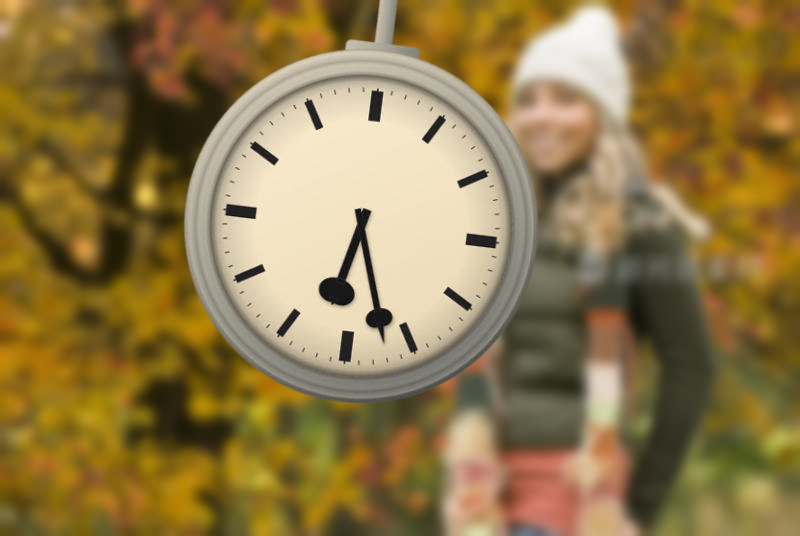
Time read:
6.27
